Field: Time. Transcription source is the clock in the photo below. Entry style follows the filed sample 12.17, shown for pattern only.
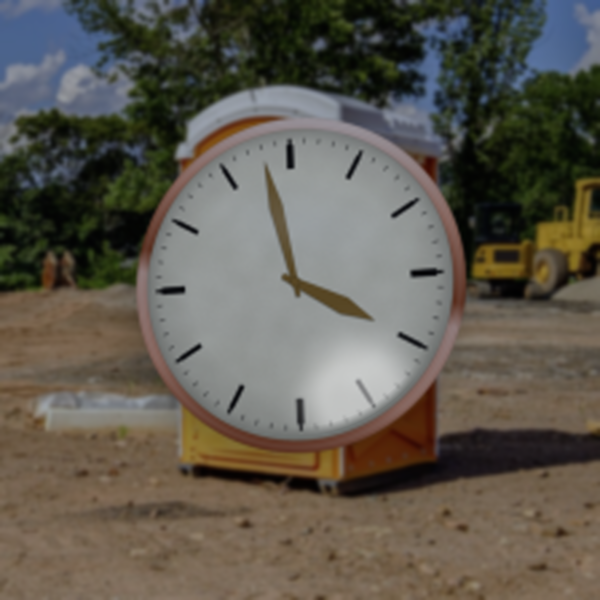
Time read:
3.58
